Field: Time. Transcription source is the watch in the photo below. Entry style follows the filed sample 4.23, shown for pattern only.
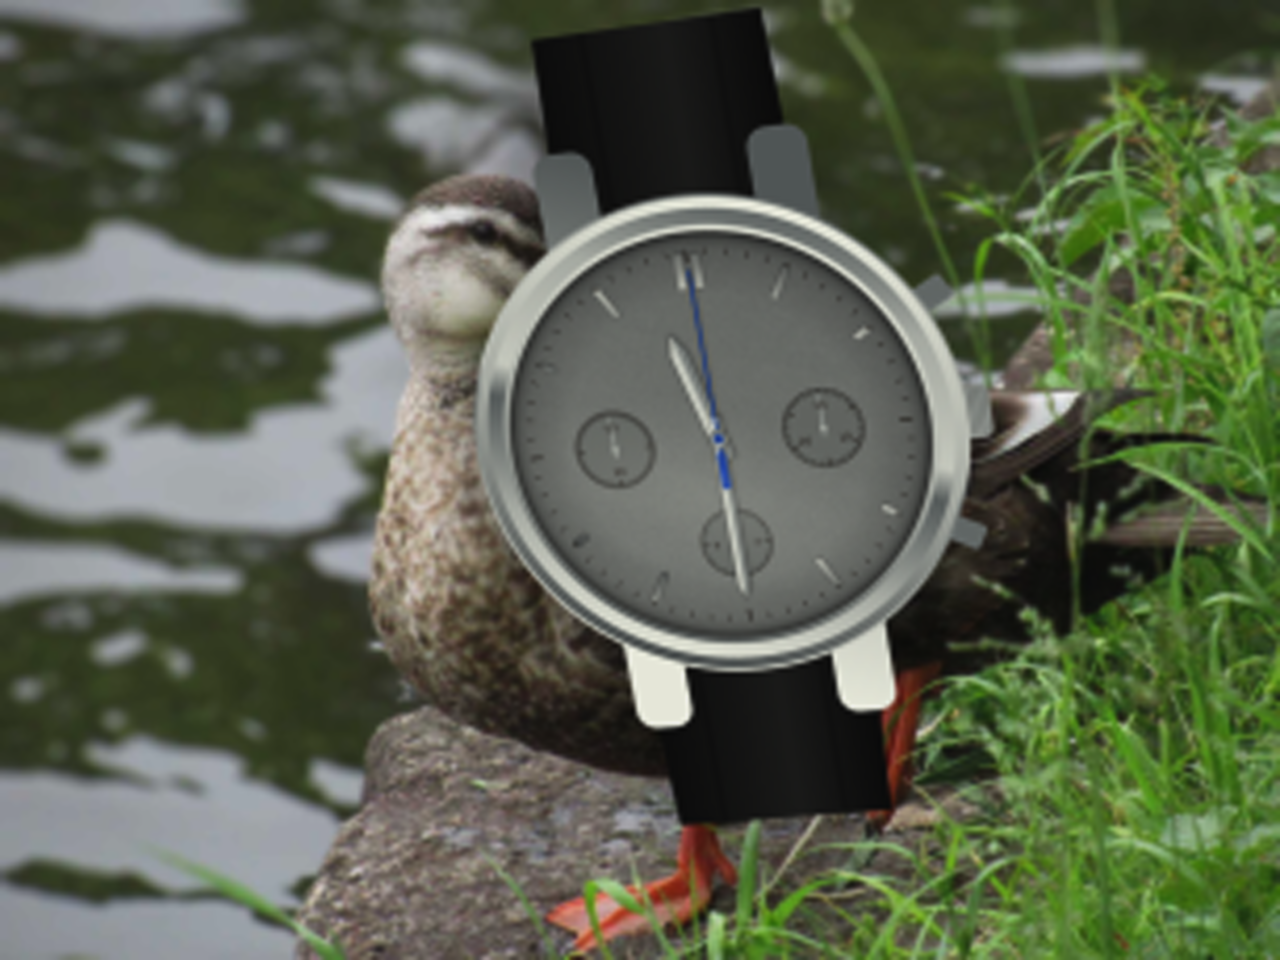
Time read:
11.30
